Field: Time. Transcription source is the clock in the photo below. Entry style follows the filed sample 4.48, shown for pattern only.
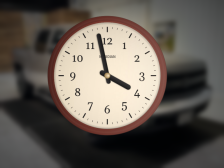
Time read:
3.58
